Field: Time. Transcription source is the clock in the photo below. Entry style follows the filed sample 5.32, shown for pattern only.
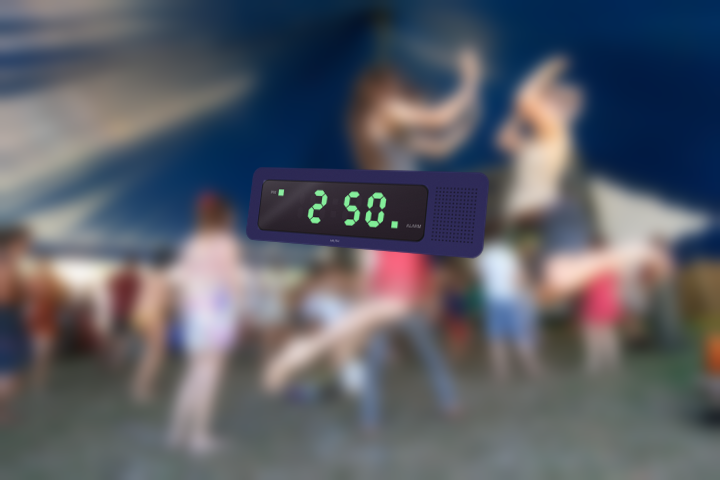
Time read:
2.50
